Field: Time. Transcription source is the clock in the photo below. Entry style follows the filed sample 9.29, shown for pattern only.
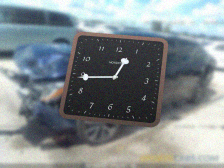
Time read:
12.44
